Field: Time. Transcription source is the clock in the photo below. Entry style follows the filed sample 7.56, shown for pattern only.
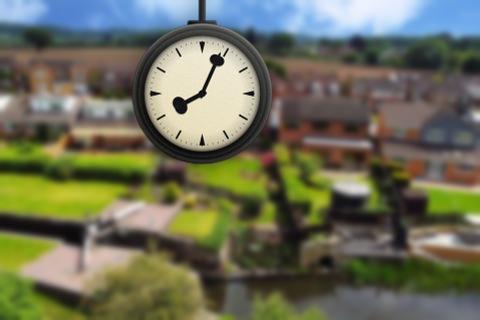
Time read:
8.04
